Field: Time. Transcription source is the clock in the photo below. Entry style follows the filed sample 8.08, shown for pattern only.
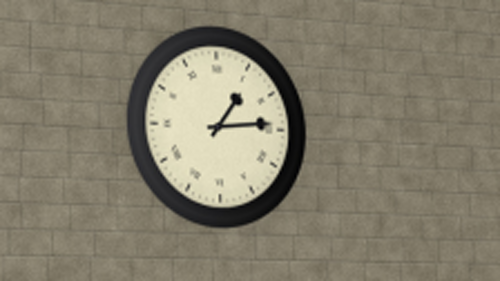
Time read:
1.14
